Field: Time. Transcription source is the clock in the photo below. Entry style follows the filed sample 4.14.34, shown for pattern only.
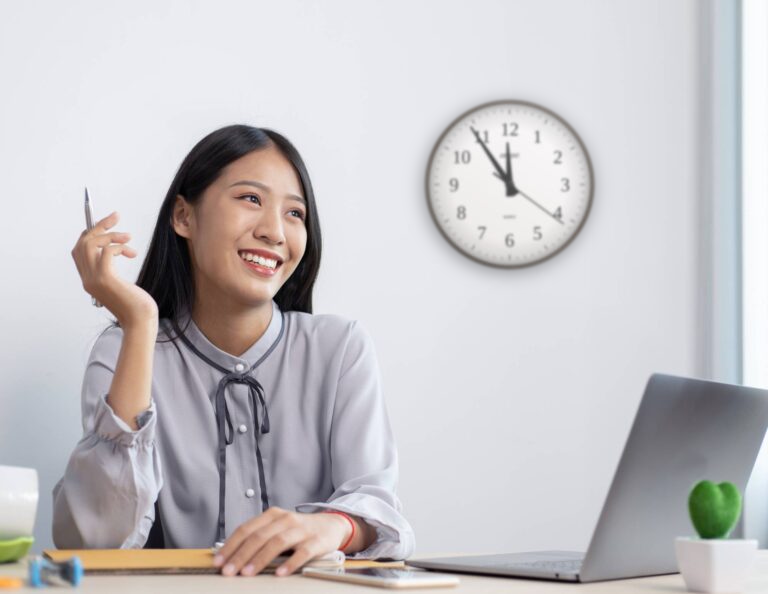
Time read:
11.54.21
